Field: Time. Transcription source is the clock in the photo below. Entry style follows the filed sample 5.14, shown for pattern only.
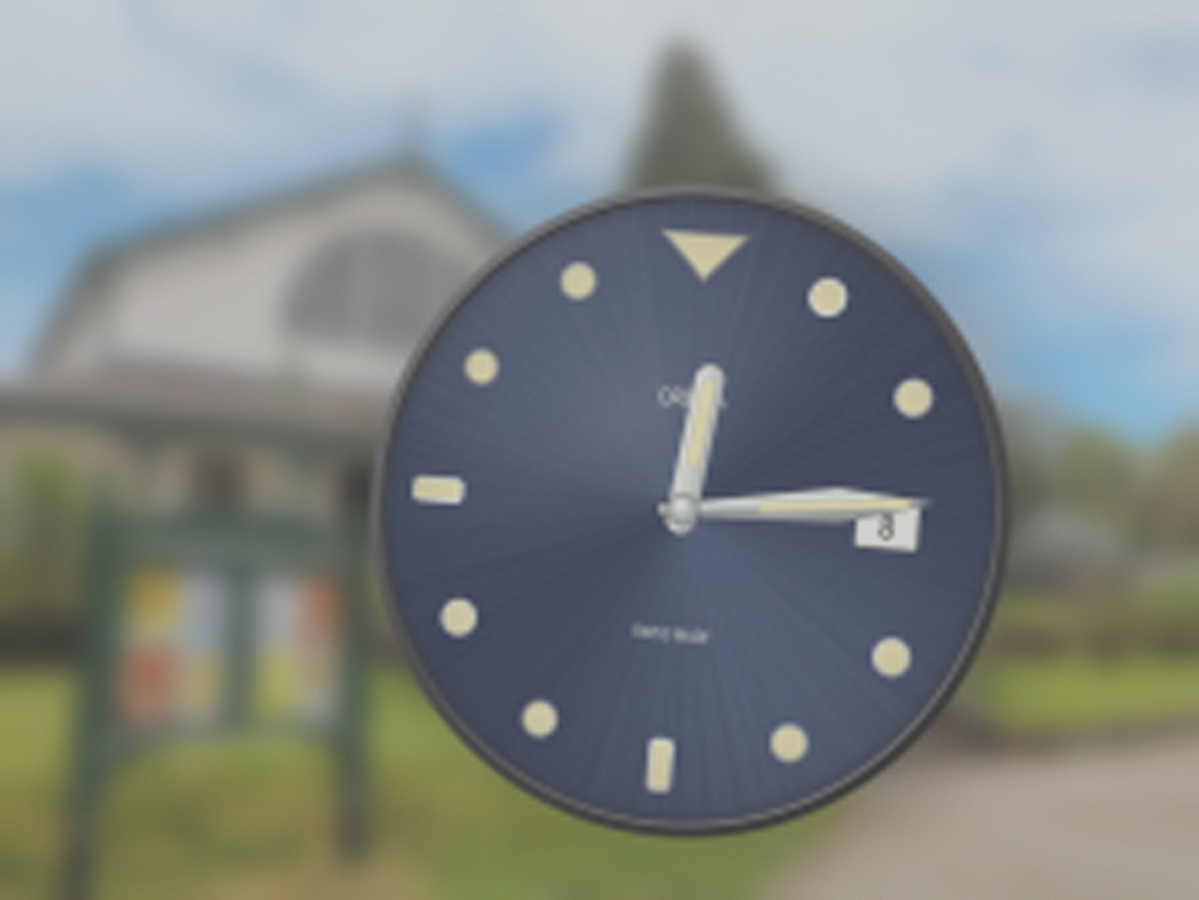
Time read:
12.14
